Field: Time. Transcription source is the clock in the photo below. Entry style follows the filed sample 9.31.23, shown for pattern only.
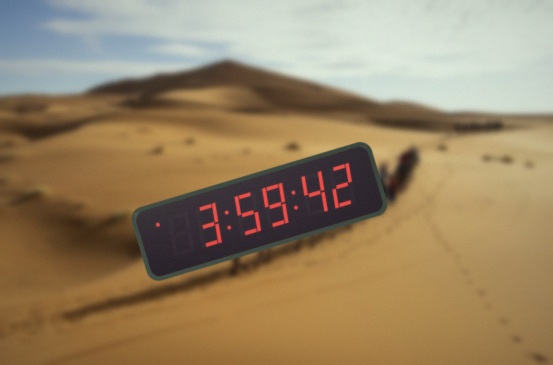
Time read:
3.59.42
